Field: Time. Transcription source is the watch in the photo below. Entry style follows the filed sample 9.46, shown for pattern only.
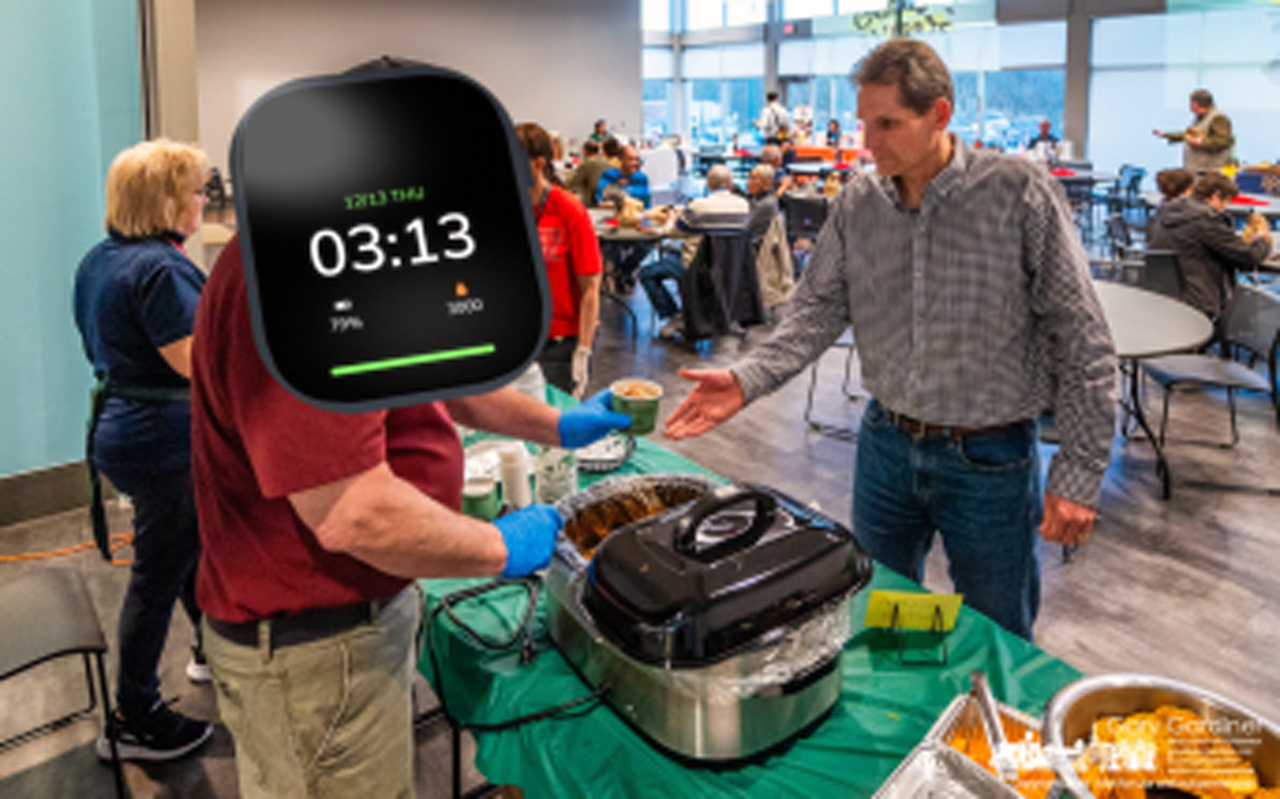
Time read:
3.13
